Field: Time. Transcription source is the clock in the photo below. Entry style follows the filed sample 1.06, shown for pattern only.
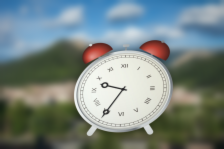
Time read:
9.35
